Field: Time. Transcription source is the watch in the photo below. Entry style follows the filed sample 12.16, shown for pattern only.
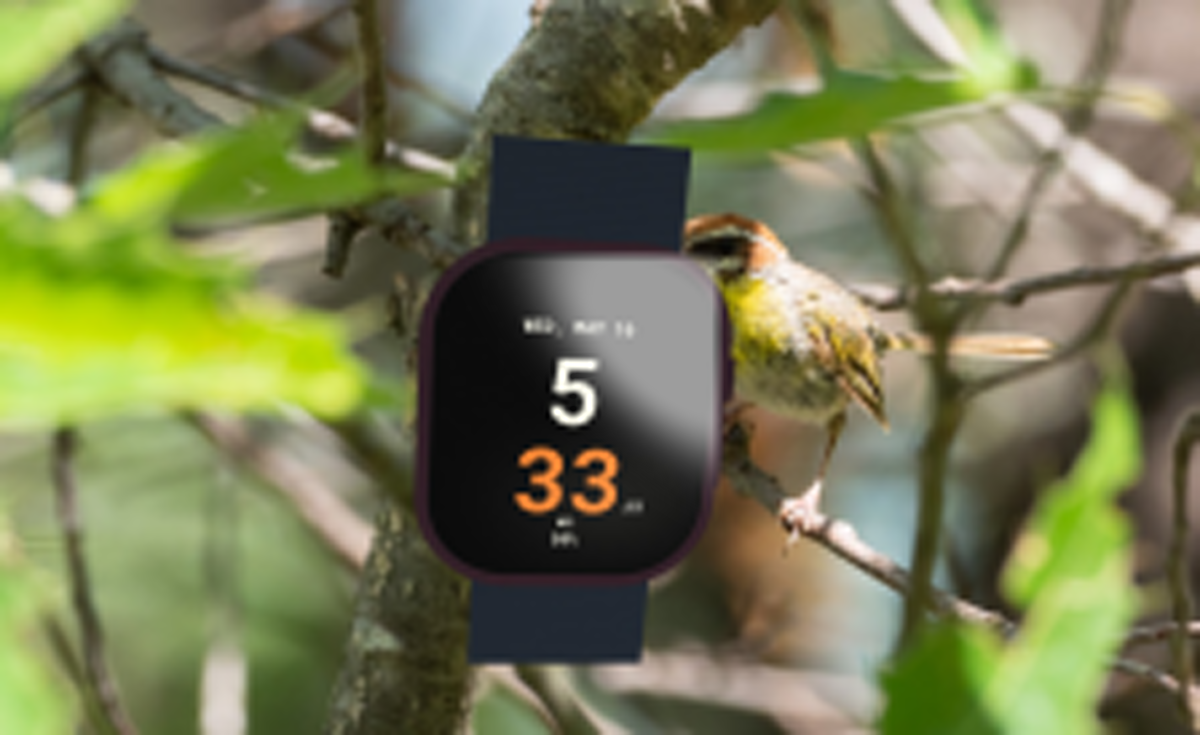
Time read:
5.33
